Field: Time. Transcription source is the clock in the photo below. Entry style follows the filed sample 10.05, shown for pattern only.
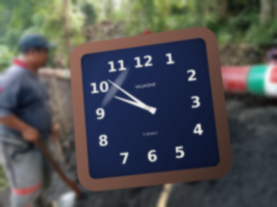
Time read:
9.52
